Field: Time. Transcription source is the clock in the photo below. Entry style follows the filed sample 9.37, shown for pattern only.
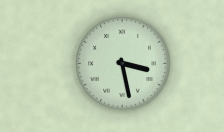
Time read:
3.28
